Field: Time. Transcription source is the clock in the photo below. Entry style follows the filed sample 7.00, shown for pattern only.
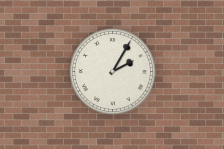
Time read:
2.05
